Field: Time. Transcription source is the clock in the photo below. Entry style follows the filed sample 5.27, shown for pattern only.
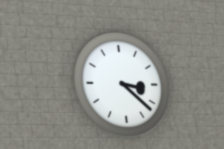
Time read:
3.22
